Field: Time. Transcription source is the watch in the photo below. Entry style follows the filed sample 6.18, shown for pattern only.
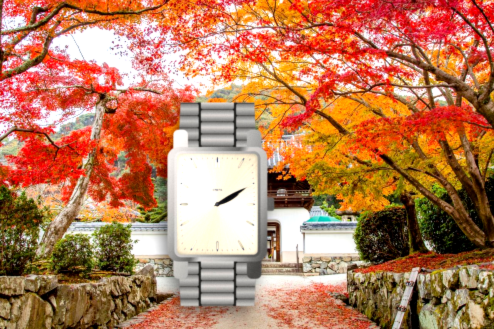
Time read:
2.10
